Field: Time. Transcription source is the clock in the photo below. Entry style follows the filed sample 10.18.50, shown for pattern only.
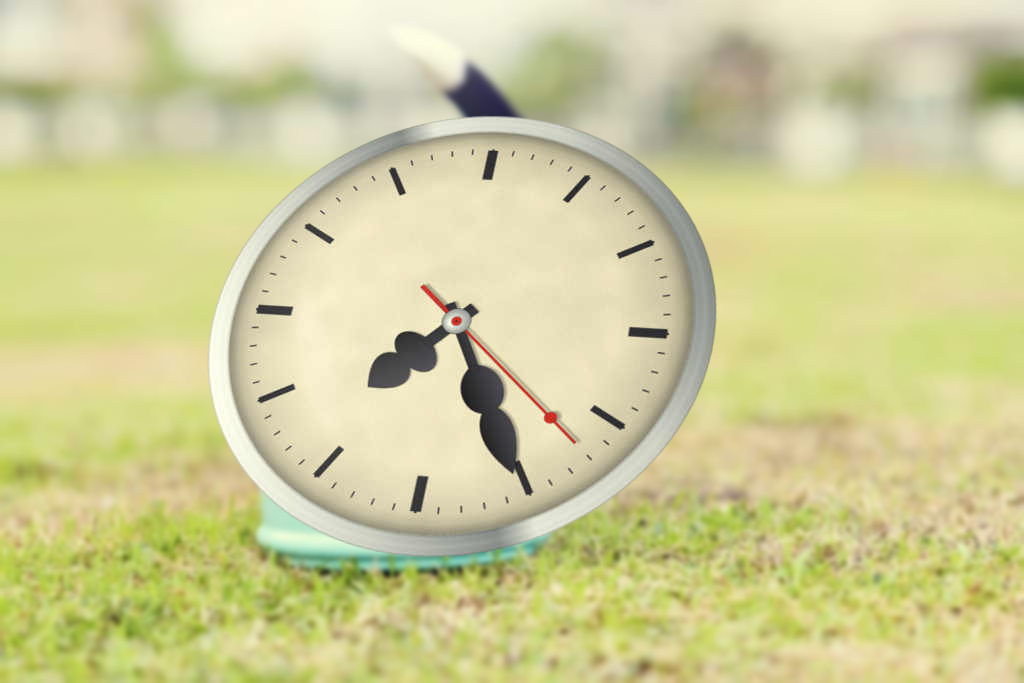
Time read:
7.25.22
